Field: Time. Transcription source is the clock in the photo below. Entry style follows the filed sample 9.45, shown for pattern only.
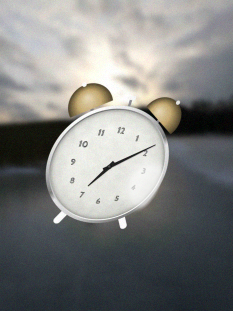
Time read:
7.09
